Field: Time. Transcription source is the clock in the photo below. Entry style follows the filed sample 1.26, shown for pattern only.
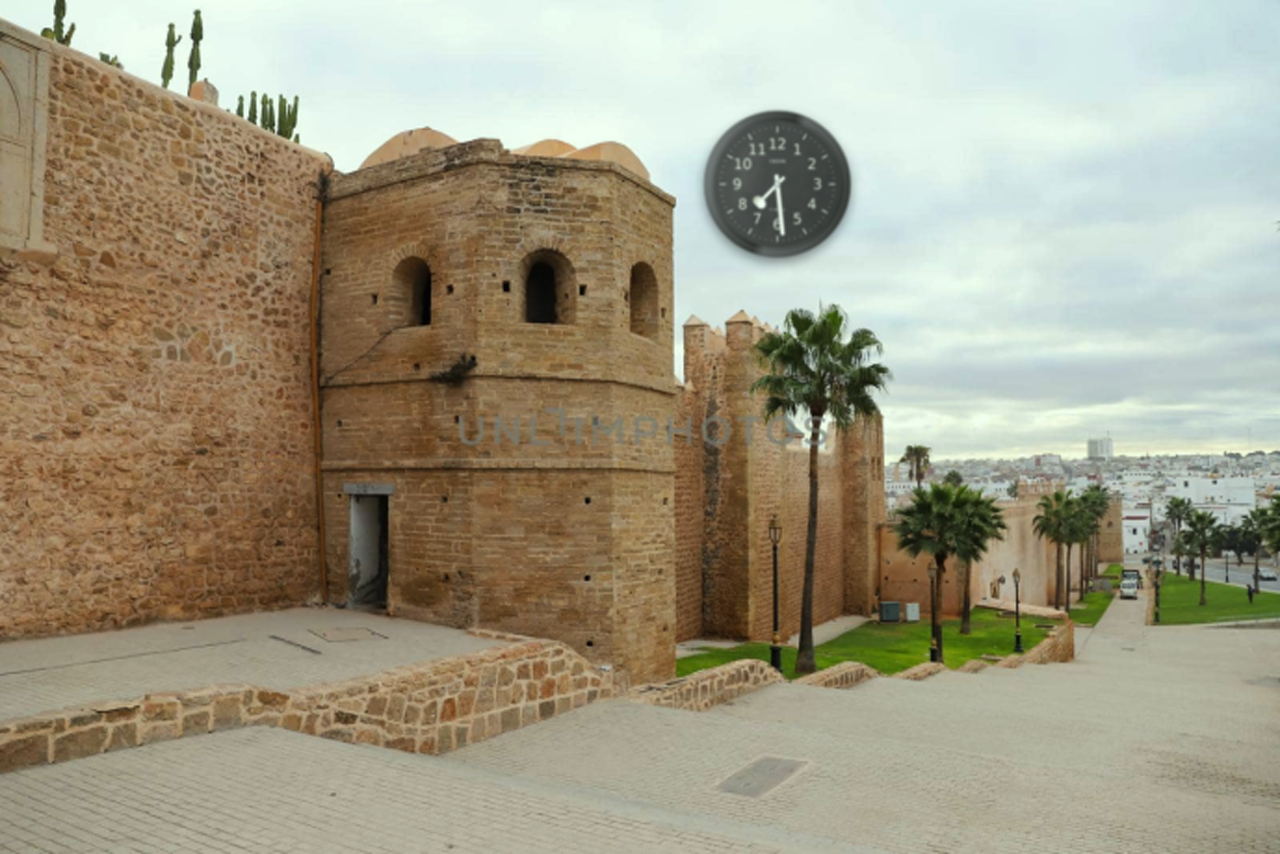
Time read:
7.29
